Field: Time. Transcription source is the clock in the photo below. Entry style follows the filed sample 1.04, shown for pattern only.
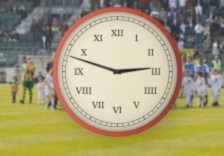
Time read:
2.48
